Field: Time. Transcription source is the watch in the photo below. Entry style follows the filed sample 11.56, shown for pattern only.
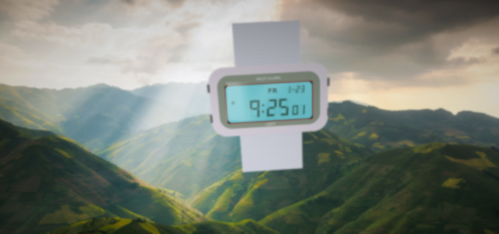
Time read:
9.25
